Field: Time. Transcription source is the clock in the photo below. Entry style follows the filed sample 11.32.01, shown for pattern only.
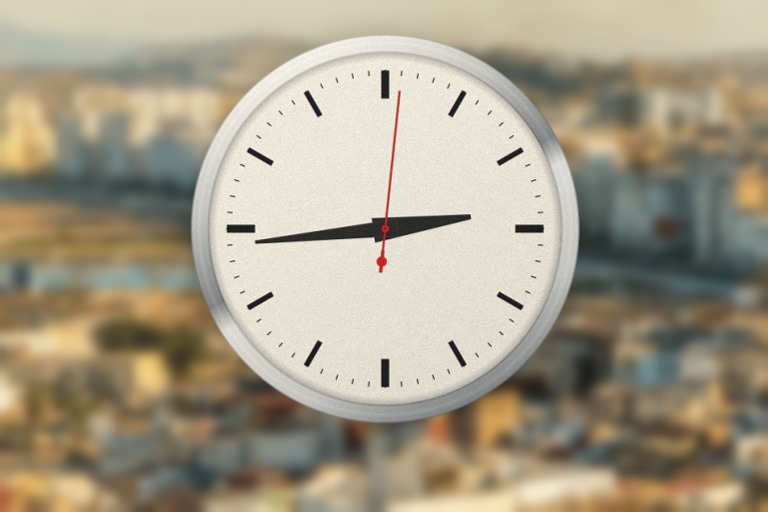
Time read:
2.44.01
